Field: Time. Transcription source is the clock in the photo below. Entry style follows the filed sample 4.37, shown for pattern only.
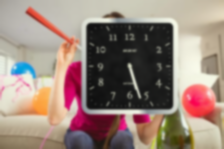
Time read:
5.27
